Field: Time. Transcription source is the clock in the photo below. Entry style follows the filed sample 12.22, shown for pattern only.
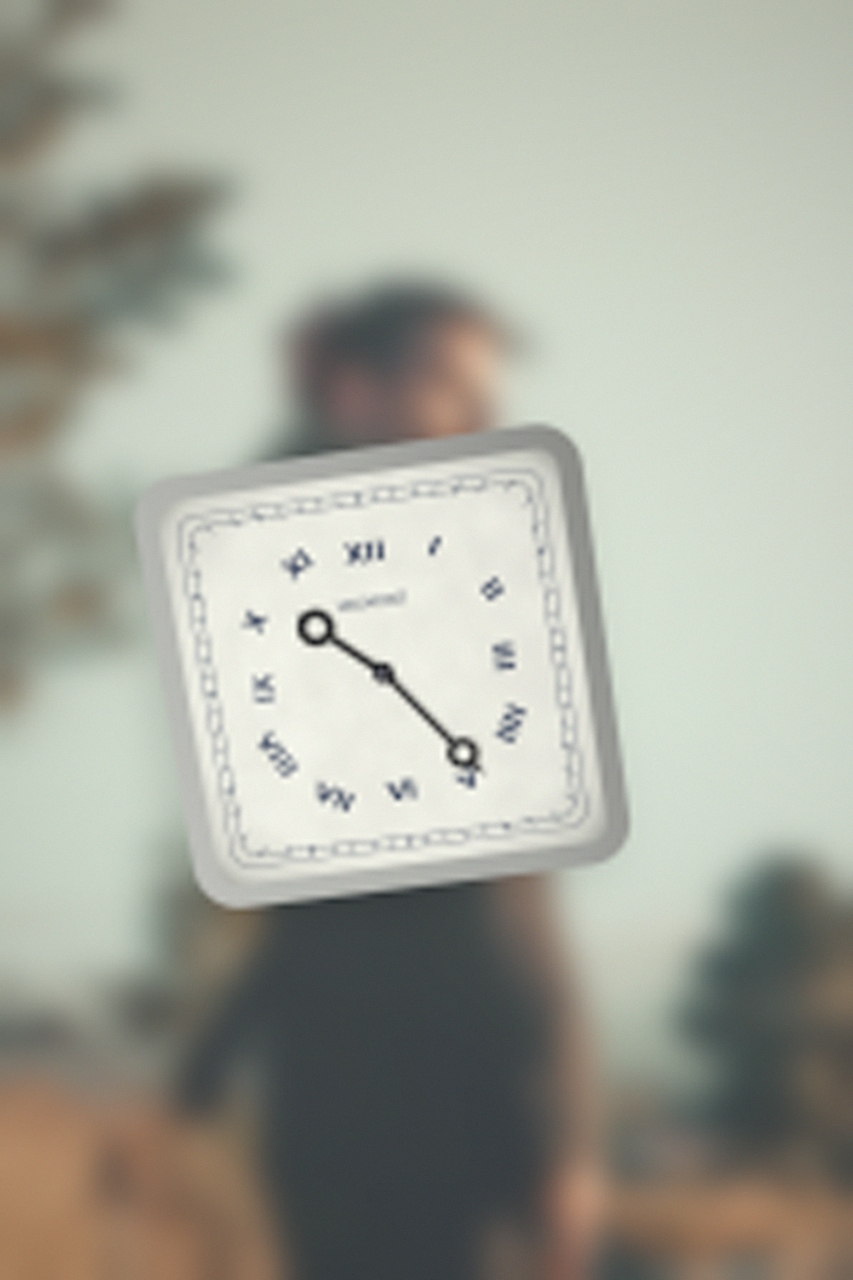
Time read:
10.24
